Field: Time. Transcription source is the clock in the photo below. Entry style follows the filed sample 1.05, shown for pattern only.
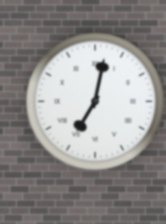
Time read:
7.02
